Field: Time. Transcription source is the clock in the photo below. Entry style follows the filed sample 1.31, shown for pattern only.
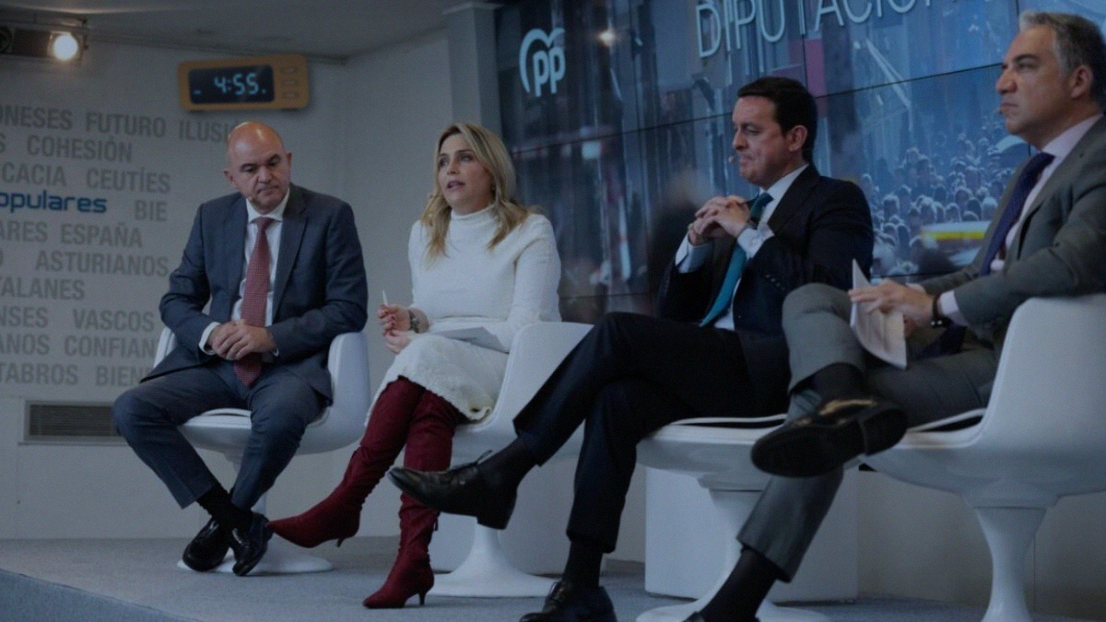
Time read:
4.55
